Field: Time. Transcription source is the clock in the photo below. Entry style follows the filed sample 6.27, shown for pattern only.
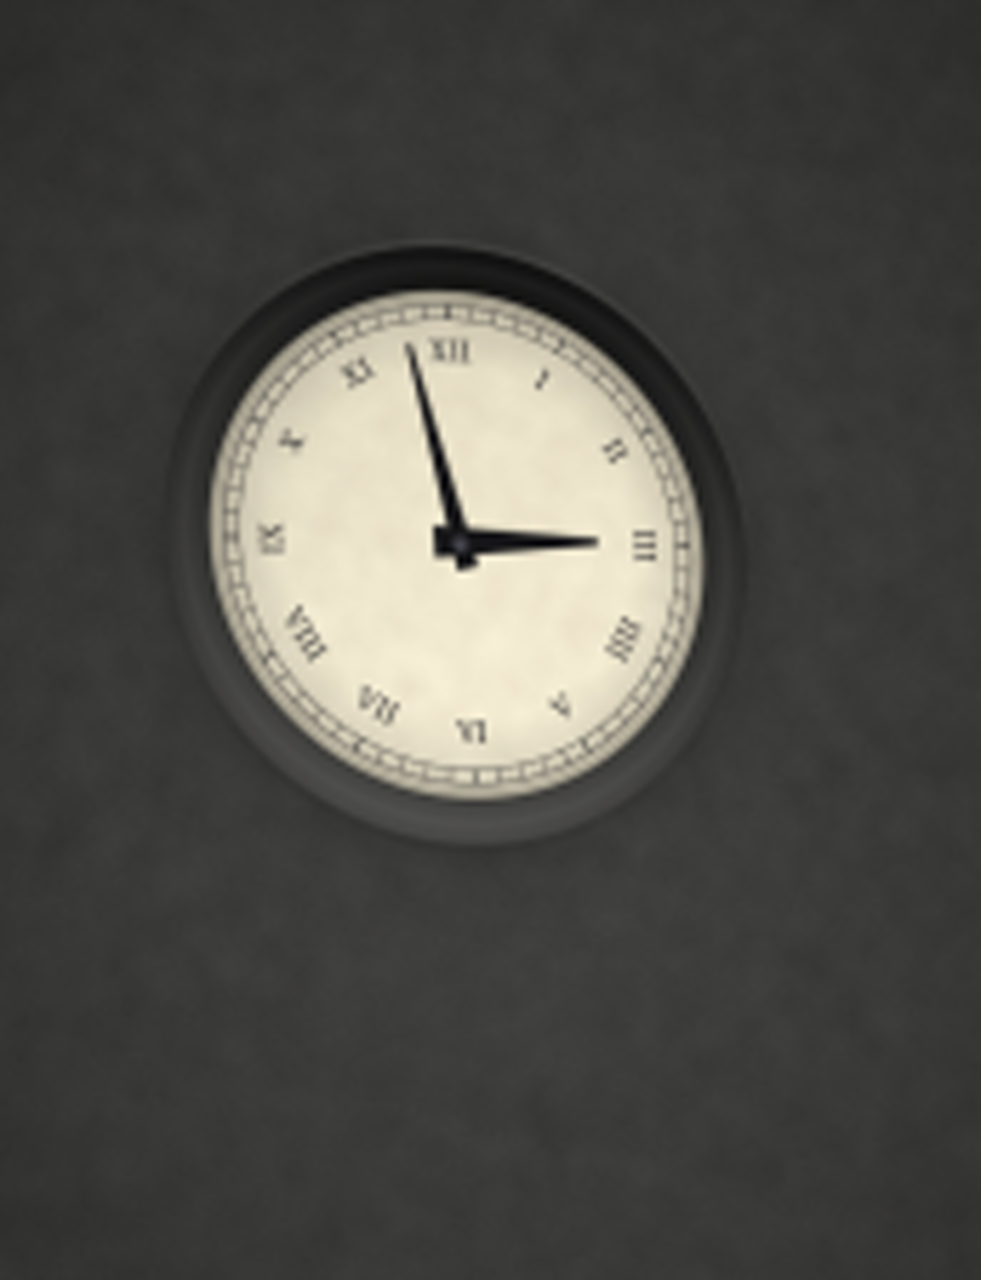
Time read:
2.58
